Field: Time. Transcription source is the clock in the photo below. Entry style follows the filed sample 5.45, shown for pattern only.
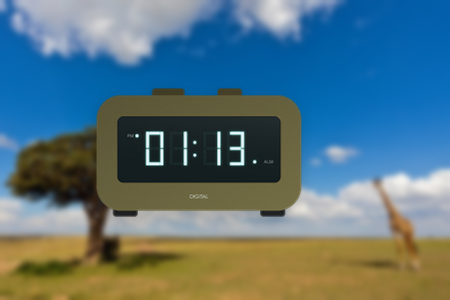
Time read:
1.13
